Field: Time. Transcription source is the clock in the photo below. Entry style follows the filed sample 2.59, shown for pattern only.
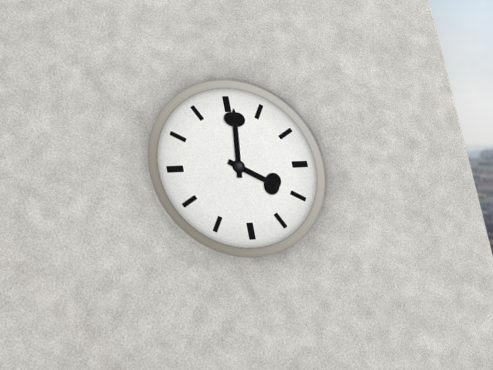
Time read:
4.01
